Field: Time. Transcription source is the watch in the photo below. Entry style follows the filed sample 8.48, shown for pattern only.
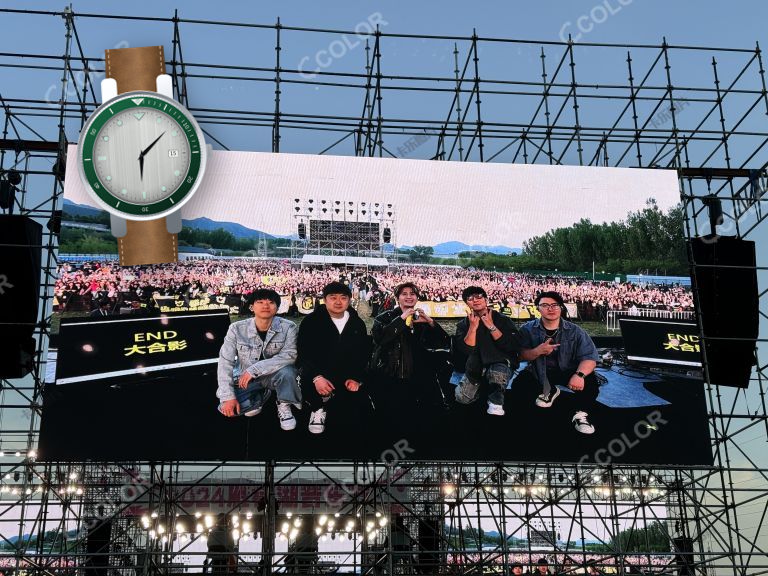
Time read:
6.08
